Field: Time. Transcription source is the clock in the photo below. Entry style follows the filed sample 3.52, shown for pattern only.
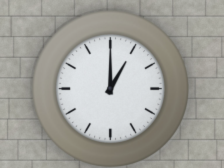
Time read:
1.00
